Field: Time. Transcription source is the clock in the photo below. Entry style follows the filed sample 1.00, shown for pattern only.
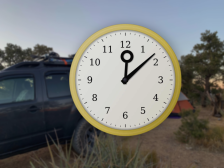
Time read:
12.08
